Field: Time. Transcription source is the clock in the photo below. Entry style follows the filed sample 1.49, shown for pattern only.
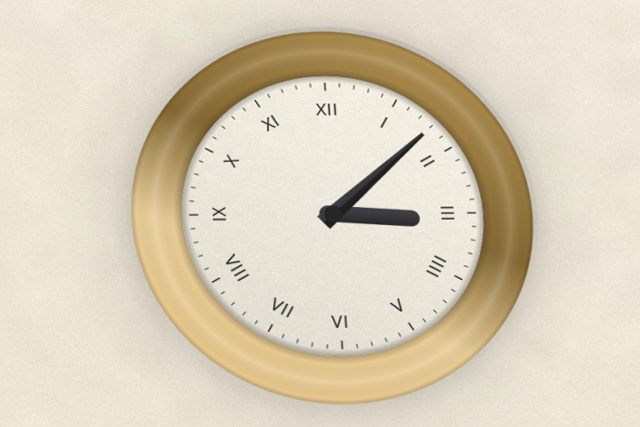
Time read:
3.08
